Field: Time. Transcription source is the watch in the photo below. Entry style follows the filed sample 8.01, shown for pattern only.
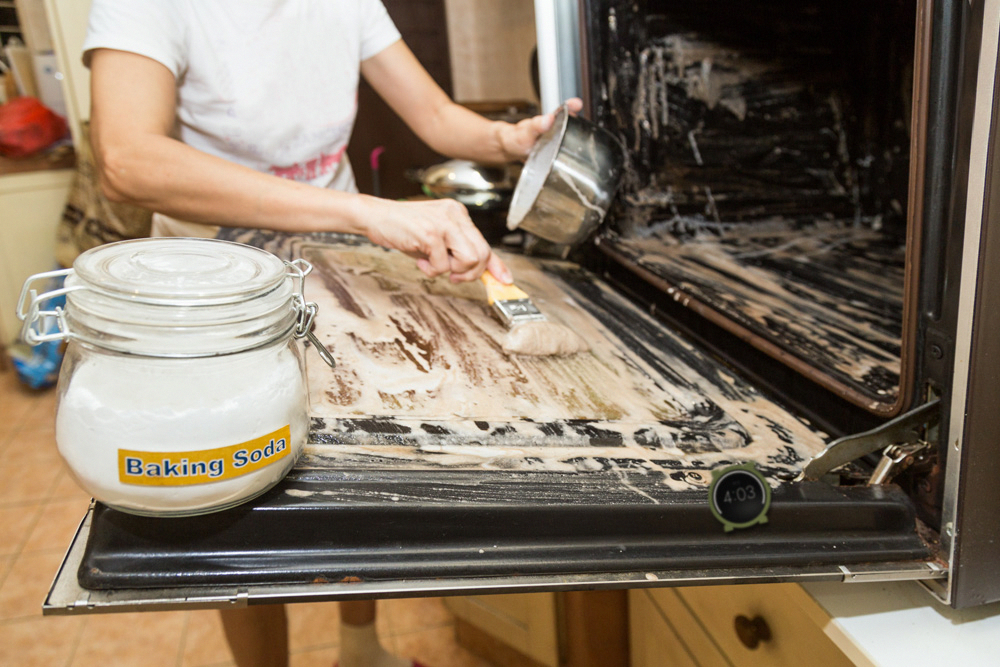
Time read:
4.03
